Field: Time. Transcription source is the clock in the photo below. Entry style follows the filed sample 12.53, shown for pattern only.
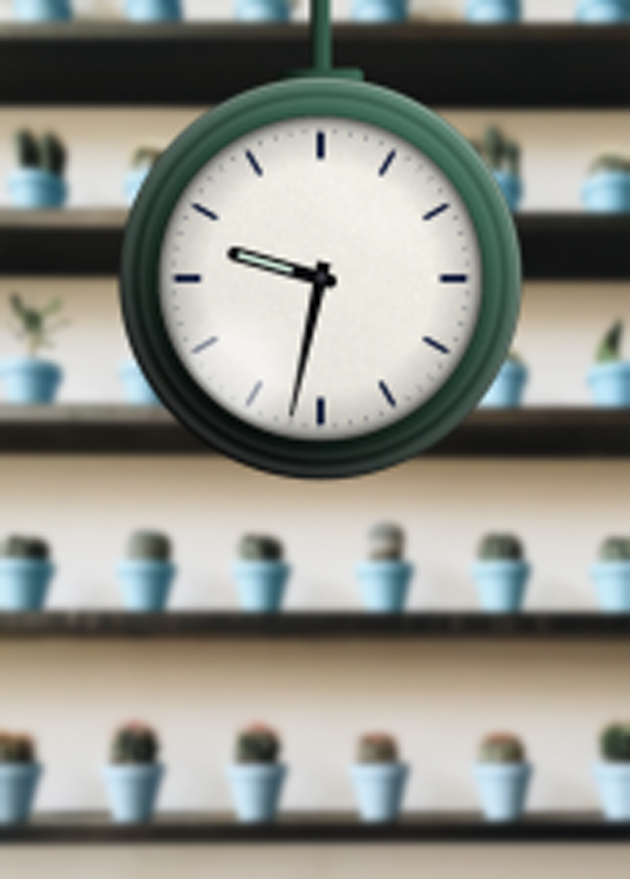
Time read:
9.32
